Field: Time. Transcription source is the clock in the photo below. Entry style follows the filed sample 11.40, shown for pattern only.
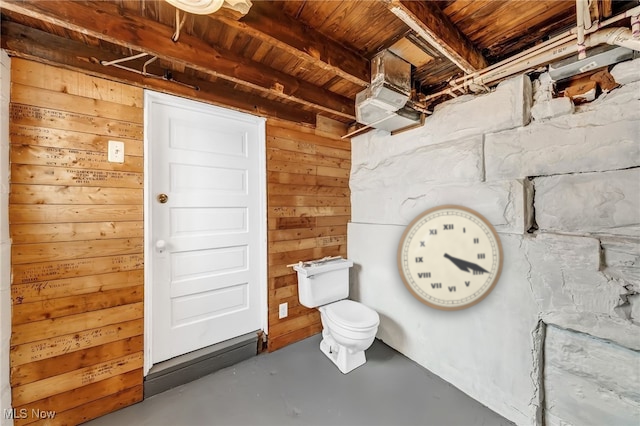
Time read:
4.19
